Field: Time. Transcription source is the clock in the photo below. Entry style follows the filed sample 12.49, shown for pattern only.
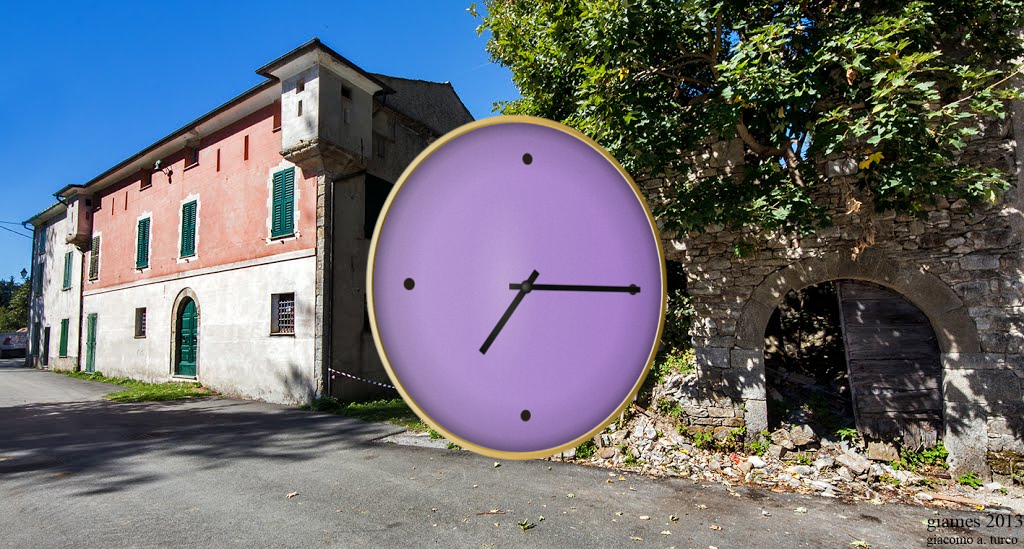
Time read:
7.15
